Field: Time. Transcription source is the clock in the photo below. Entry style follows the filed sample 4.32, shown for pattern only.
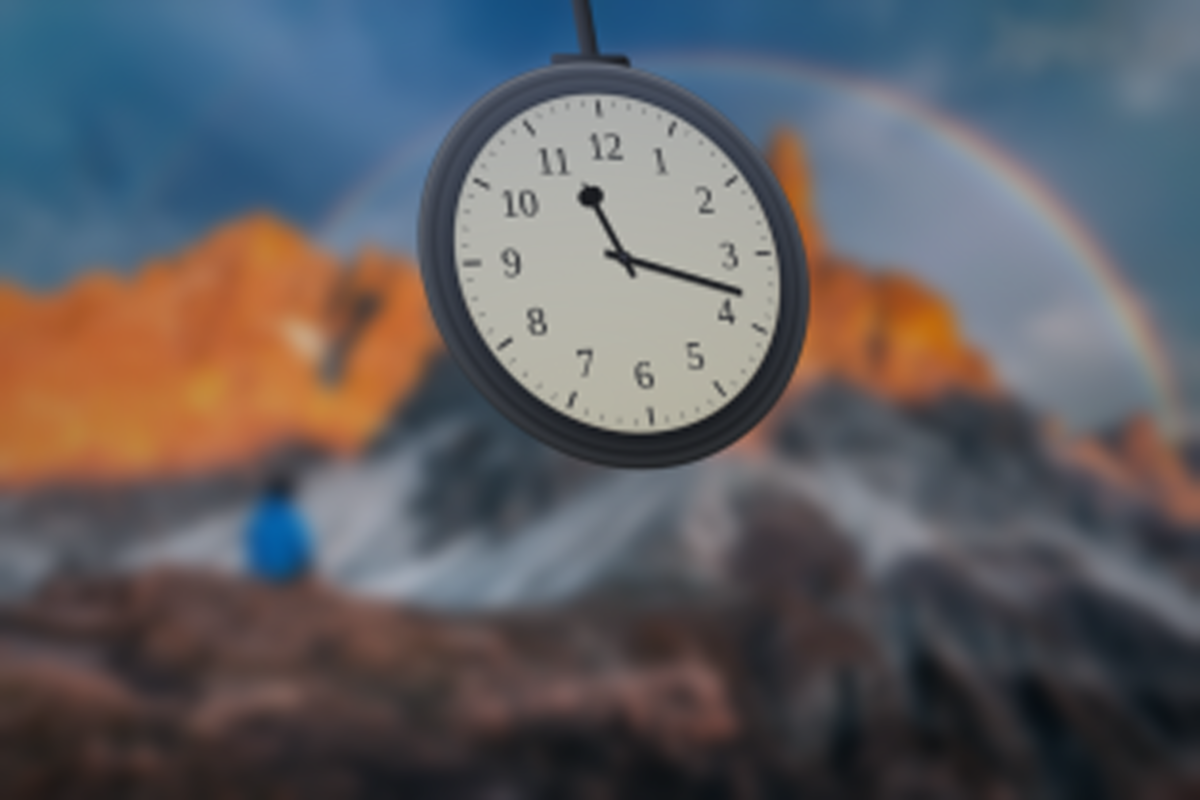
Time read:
11.18
